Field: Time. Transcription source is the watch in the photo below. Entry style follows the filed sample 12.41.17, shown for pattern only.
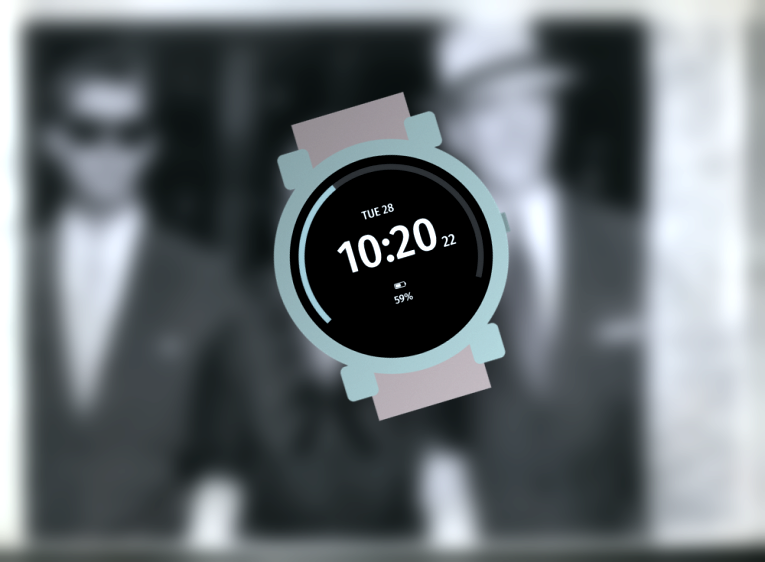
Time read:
10.20.22
